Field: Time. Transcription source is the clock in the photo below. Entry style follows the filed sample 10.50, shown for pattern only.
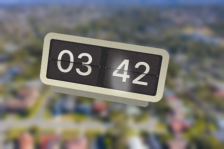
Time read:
3.42
